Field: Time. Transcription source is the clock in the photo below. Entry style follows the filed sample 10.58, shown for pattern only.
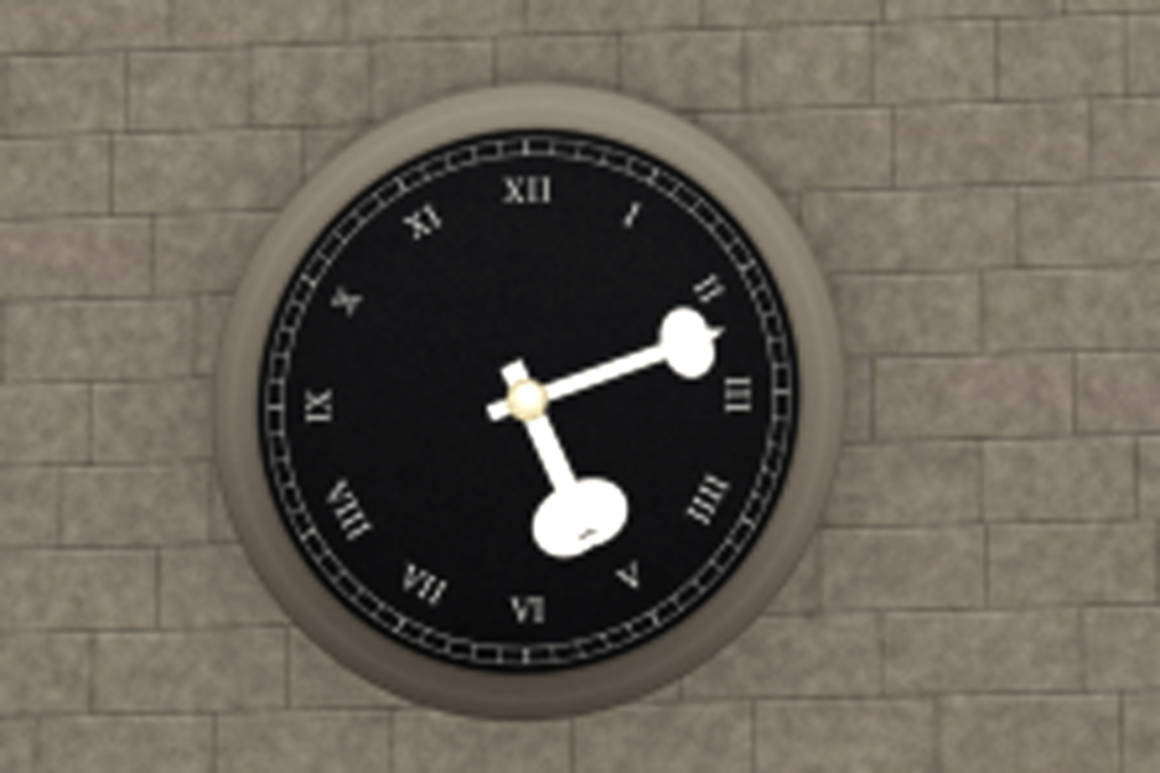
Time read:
5.12
